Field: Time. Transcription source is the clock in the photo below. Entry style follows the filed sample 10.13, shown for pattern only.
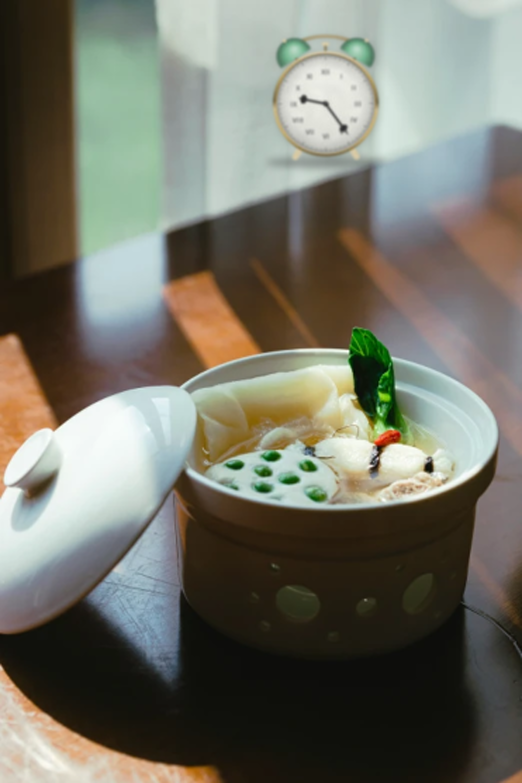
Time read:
9.24
